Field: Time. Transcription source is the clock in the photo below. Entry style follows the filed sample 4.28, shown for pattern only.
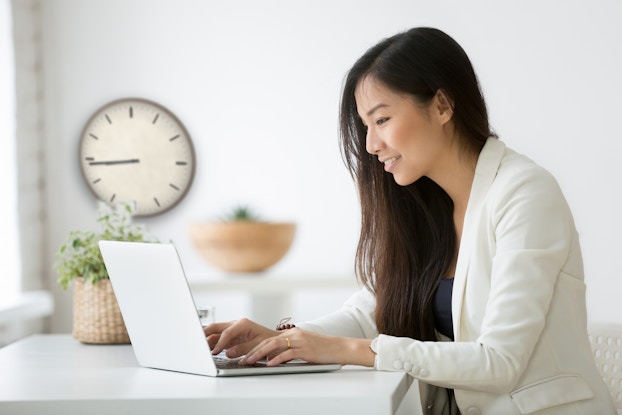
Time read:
8.44
